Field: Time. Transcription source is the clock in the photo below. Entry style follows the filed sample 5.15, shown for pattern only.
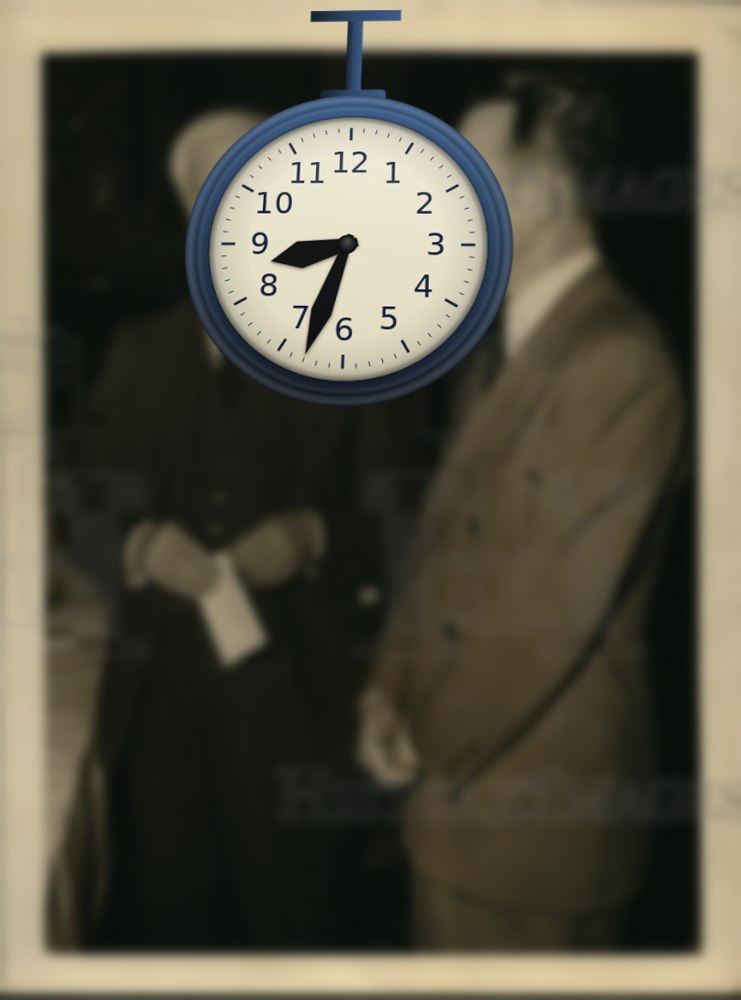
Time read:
8.33
